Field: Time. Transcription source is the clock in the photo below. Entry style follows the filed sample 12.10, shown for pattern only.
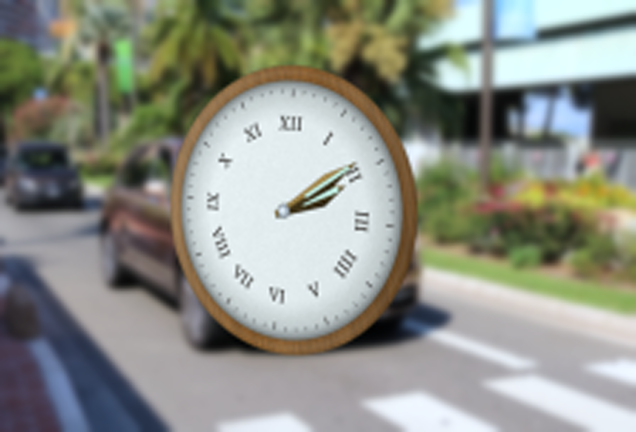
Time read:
2.09
